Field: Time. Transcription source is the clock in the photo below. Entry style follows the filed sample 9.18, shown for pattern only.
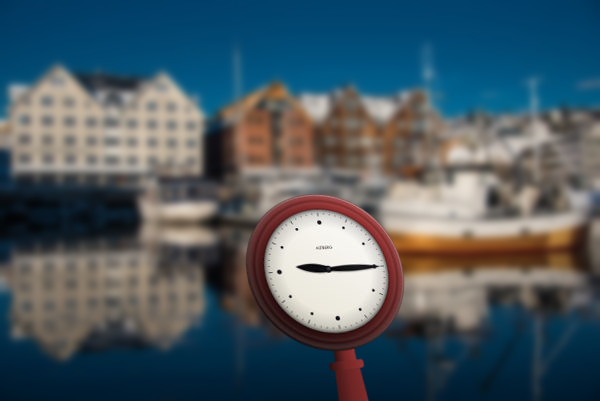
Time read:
9.15
